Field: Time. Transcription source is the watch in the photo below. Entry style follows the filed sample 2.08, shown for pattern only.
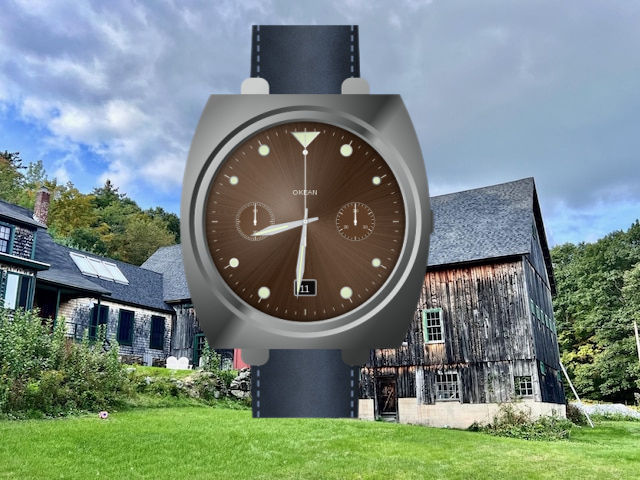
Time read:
8.31
